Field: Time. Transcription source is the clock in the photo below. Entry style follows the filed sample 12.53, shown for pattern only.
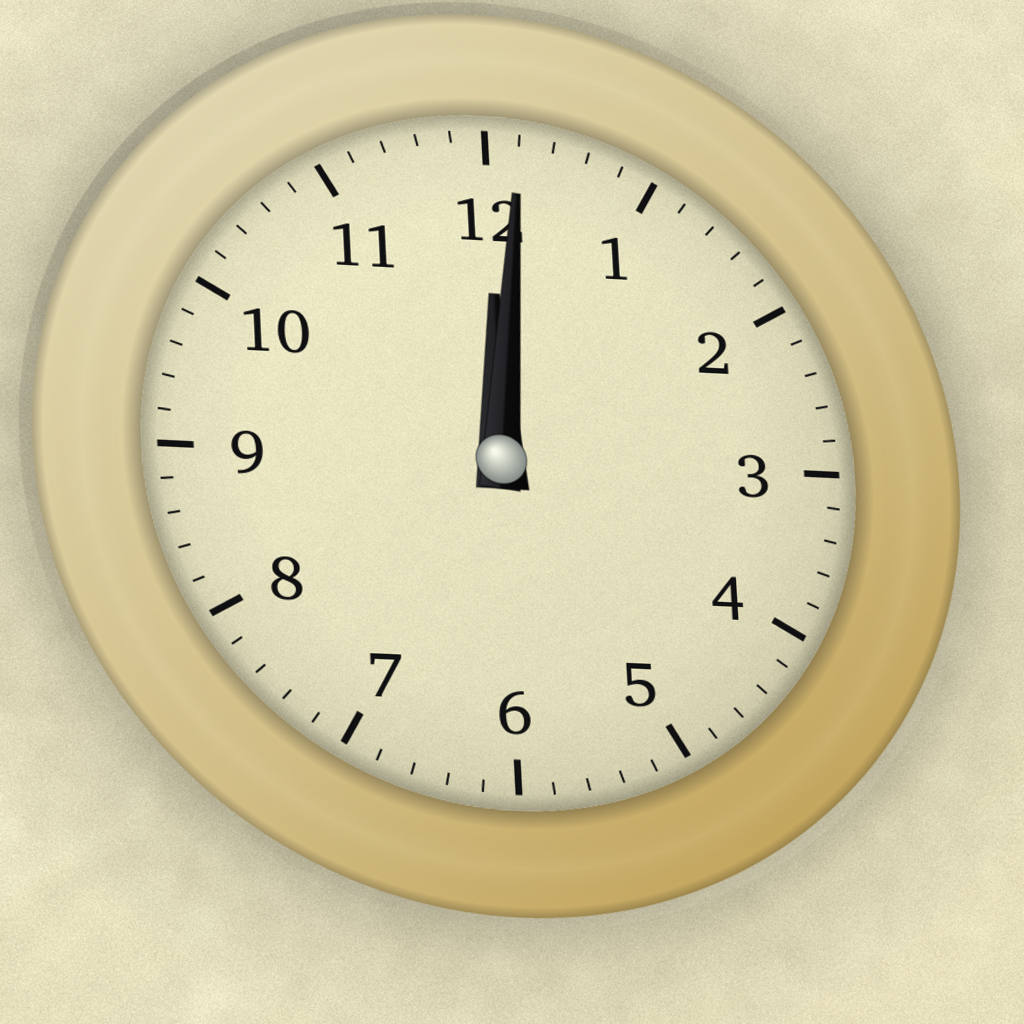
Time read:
12.01
